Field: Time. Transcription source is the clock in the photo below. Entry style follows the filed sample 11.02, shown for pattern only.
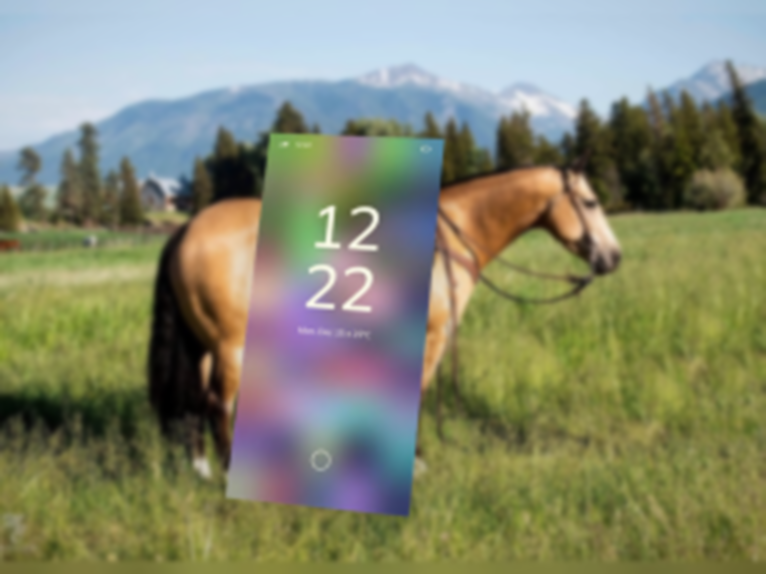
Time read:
12.22
